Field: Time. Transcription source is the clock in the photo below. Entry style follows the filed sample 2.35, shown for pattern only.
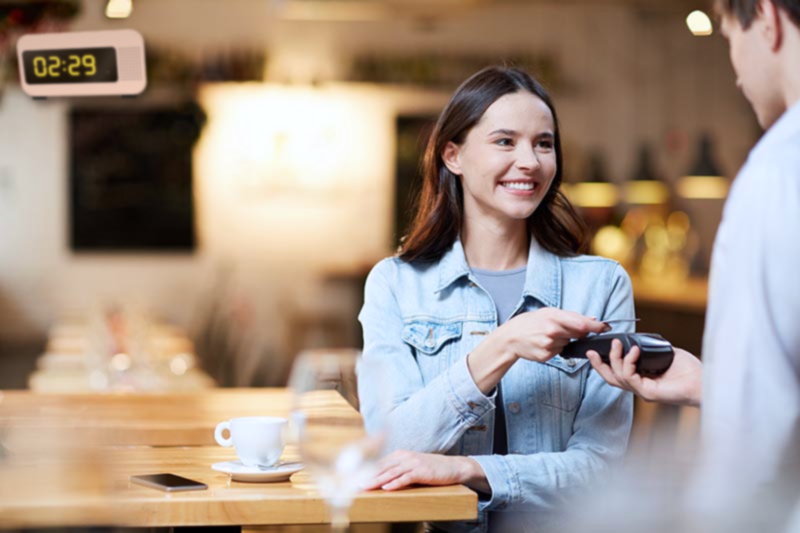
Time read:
2.29
